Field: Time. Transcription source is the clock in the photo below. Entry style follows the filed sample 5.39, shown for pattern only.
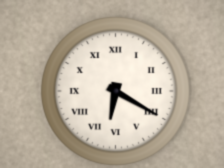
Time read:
6.20
